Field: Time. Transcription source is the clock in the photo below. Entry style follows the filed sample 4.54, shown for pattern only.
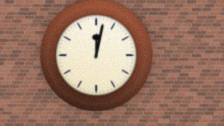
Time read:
12.02
